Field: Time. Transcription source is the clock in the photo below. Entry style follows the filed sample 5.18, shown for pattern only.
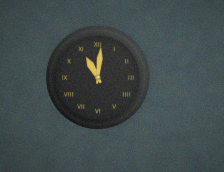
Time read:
11.01
